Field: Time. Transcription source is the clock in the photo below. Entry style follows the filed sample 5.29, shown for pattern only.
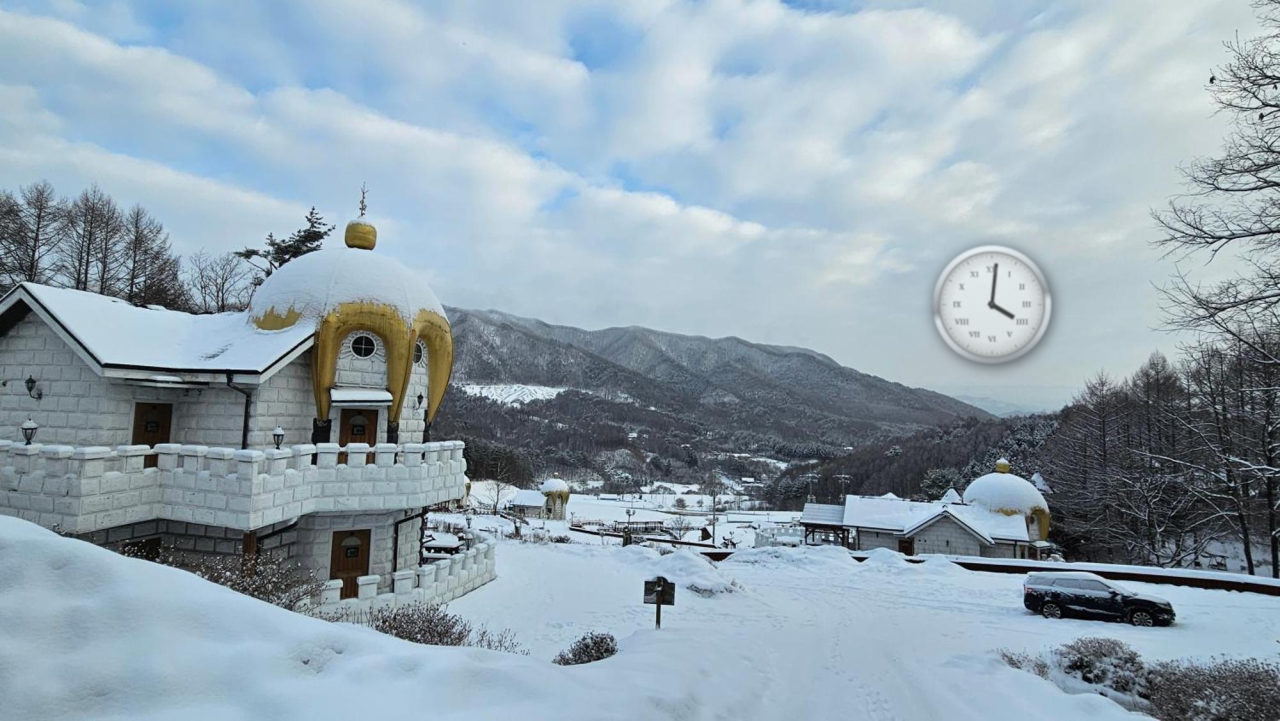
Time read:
4.01
